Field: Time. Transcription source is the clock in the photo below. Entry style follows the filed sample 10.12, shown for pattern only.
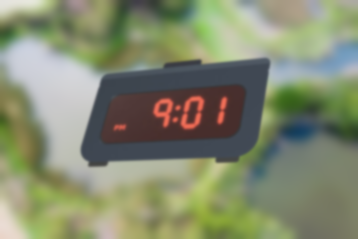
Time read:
9.01
